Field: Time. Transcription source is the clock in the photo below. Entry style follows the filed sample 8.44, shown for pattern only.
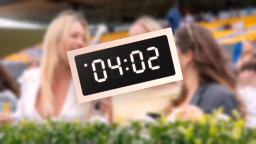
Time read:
4.02
